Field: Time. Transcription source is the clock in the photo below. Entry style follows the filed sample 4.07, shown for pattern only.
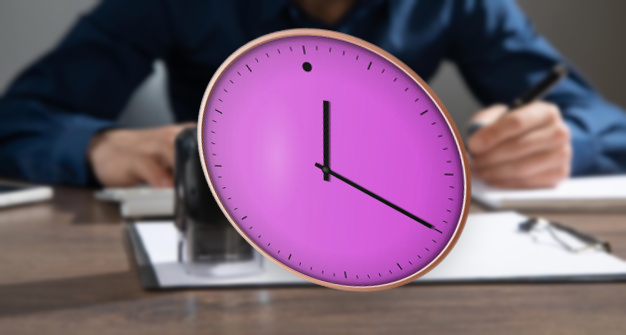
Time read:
12.20
